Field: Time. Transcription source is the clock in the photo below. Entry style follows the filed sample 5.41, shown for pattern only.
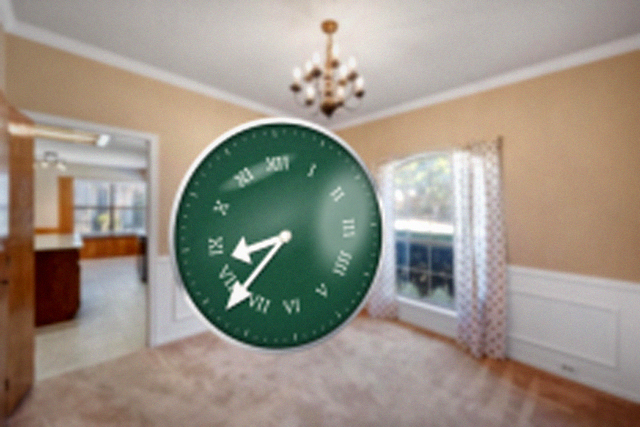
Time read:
8.38
